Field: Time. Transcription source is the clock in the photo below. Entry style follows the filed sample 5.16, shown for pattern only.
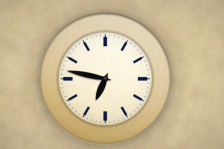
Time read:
6.47
